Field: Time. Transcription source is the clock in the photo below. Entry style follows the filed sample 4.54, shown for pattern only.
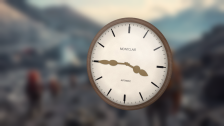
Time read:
3.45
